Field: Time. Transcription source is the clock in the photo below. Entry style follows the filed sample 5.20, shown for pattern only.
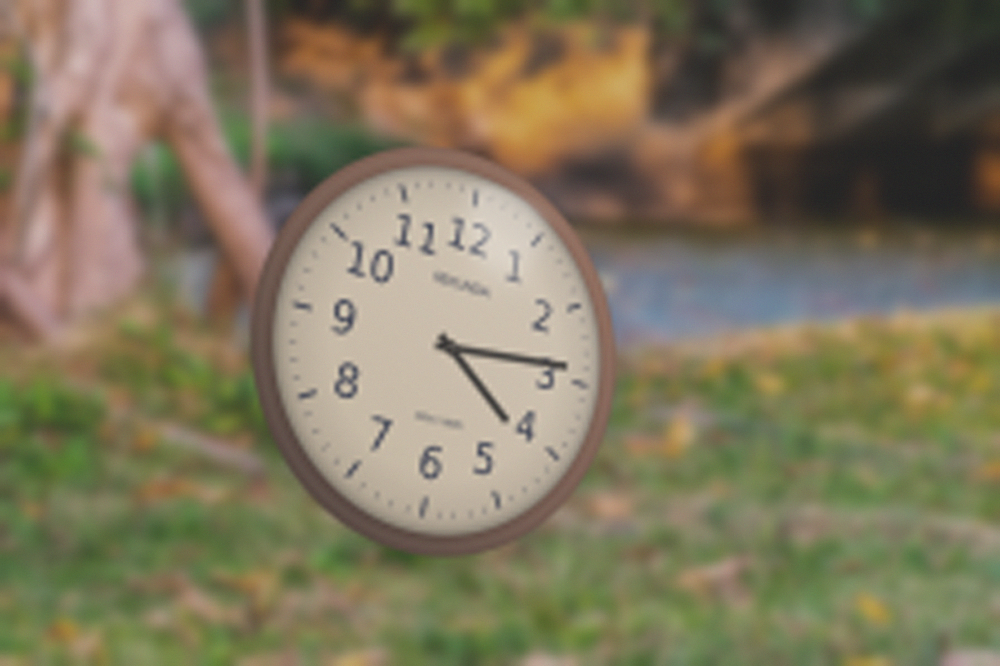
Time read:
4.14
